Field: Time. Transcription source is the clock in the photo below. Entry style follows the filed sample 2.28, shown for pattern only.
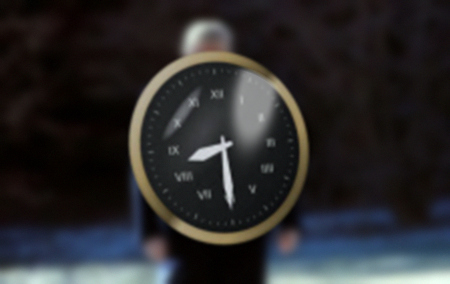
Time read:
8.30
